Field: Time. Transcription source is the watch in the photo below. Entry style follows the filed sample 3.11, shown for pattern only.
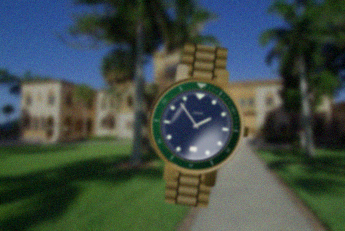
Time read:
1.53
